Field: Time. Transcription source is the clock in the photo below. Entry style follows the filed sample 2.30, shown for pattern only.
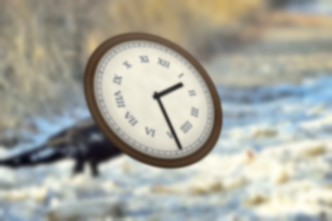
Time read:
1.24
